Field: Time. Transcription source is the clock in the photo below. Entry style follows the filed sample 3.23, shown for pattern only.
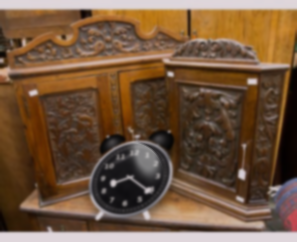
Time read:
8.21
